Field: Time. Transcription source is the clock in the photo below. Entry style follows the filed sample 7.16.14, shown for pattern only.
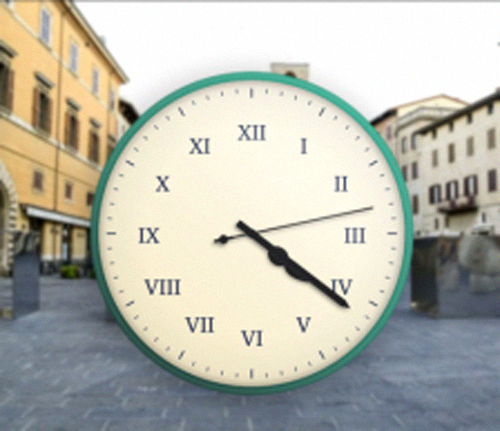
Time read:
4.21.13
